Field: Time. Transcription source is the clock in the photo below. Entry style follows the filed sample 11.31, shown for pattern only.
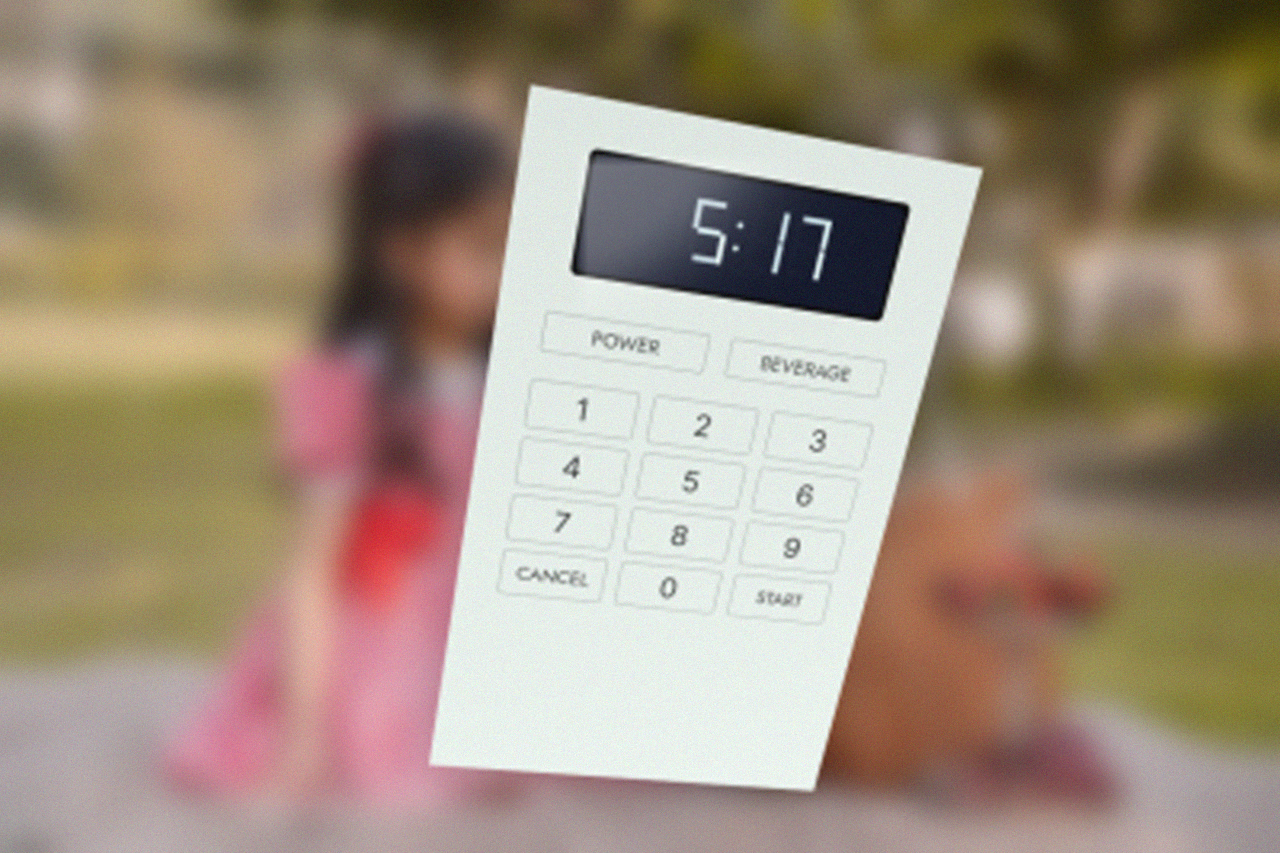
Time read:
5.17
